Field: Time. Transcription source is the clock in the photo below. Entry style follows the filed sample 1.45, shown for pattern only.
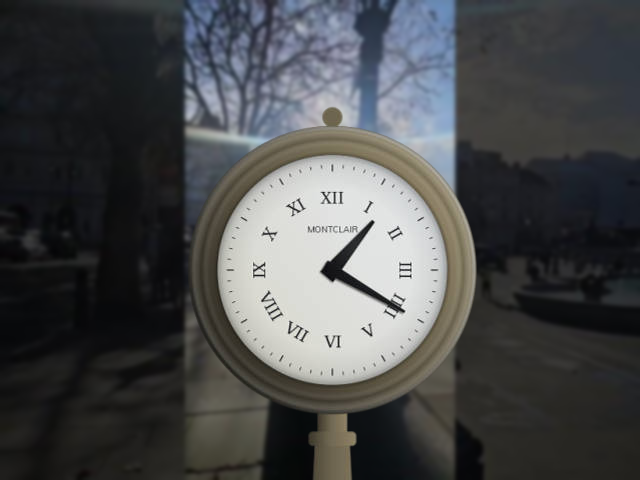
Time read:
1.20
